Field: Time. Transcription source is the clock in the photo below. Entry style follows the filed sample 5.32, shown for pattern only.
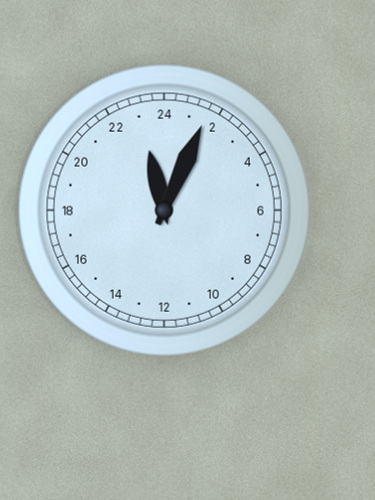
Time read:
23.04
